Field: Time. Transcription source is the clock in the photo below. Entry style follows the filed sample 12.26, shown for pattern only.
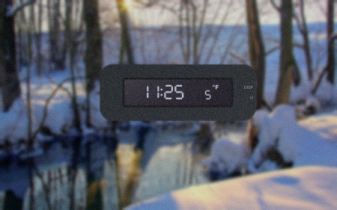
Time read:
11.25
